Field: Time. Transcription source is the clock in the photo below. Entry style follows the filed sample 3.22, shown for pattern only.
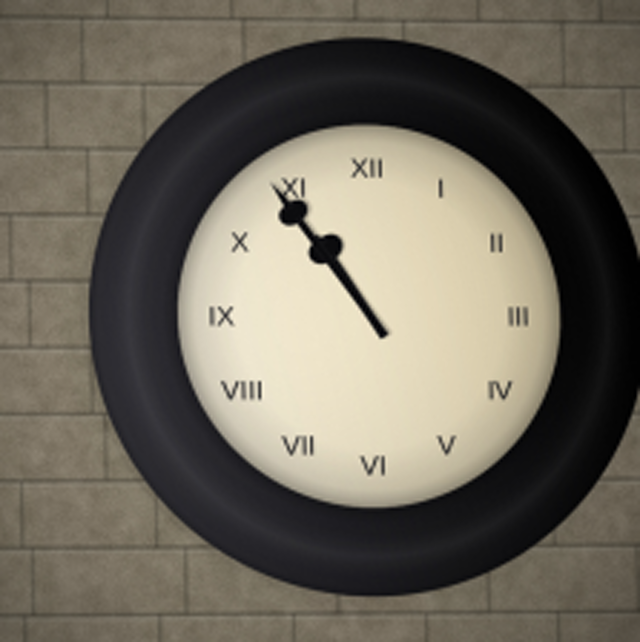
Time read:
10.54
